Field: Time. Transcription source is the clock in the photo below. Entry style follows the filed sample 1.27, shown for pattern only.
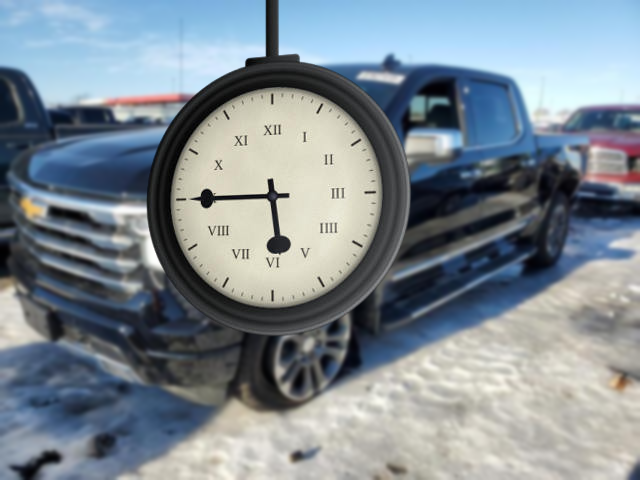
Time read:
5.45
